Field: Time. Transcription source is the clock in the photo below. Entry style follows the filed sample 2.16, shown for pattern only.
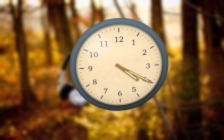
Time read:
4.20
